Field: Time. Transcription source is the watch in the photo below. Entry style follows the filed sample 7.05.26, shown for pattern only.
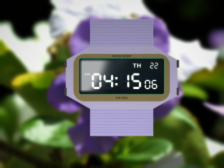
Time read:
4.15.06
